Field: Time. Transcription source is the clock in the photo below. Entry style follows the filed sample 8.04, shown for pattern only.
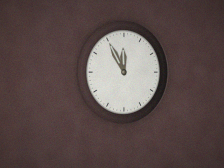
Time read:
11.55
